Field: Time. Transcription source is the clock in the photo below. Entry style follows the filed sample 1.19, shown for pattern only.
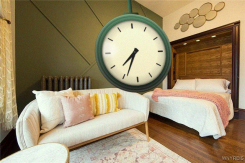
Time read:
7.34
